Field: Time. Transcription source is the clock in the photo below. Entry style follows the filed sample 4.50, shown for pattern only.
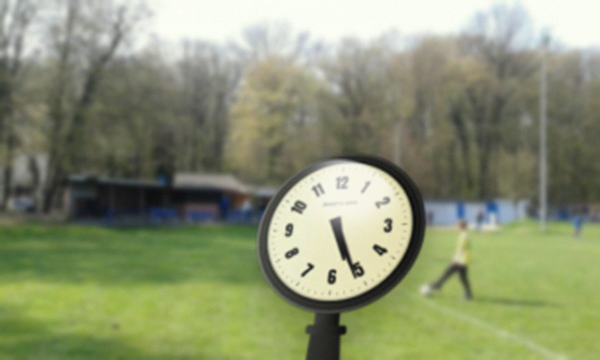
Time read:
5.26
